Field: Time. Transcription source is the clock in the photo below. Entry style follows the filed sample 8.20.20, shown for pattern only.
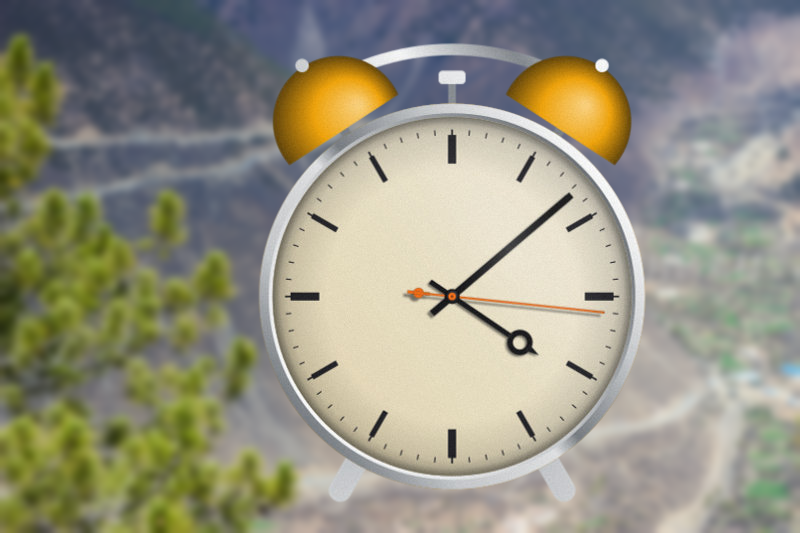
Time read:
4.08.16
